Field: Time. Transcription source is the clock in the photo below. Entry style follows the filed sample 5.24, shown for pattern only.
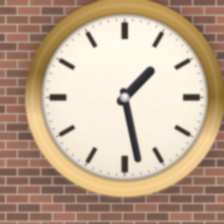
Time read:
1.28
